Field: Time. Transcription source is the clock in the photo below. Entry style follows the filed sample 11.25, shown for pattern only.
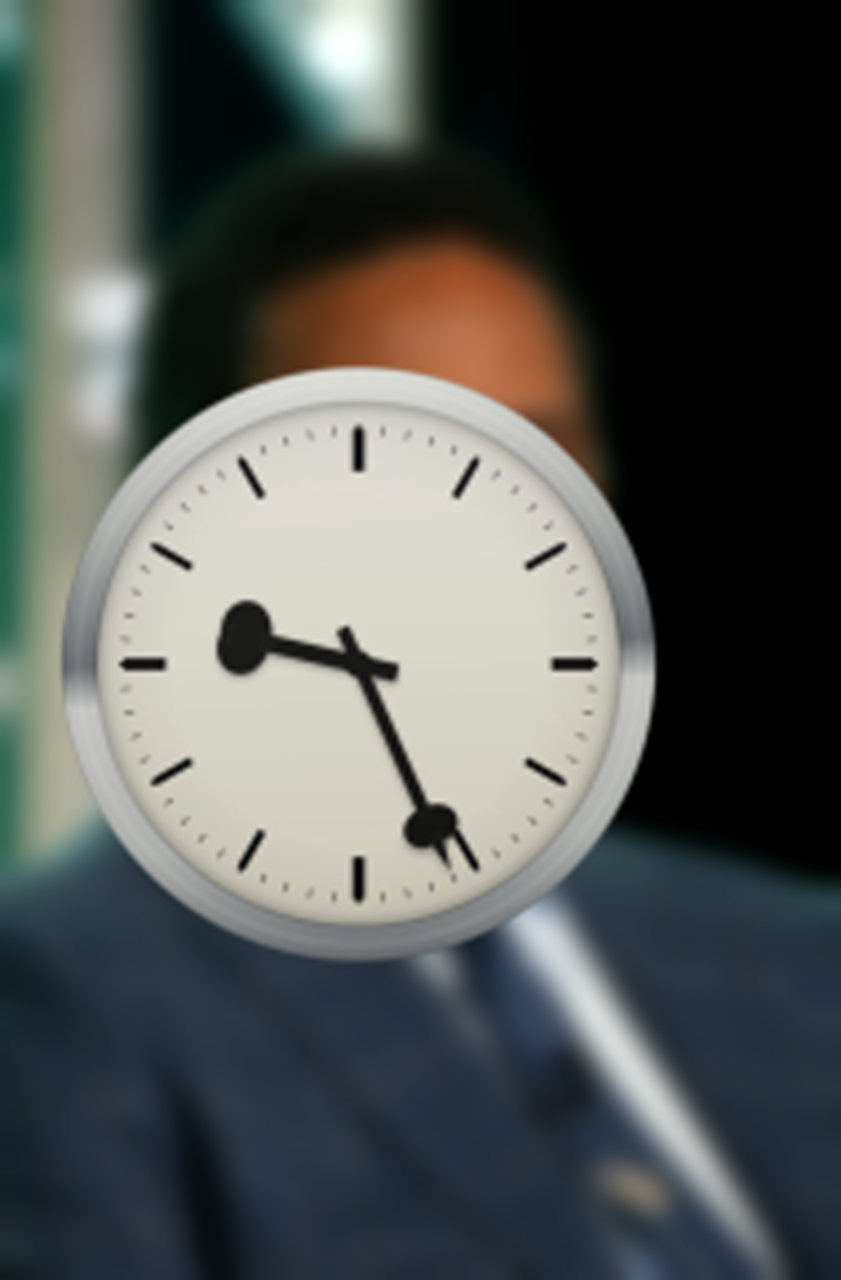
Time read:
9.26
